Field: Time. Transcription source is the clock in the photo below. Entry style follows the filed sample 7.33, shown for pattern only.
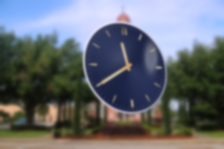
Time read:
11.40
